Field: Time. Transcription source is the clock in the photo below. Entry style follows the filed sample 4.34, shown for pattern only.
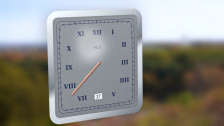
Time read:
7.38
